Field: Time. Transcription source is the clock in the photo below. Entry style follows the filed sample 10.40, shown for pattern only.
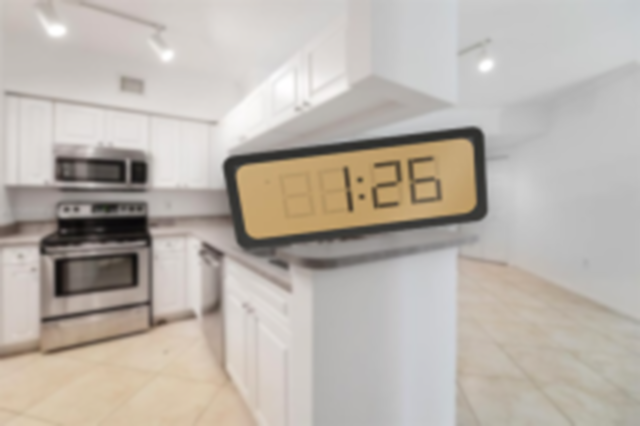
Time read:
1.26
